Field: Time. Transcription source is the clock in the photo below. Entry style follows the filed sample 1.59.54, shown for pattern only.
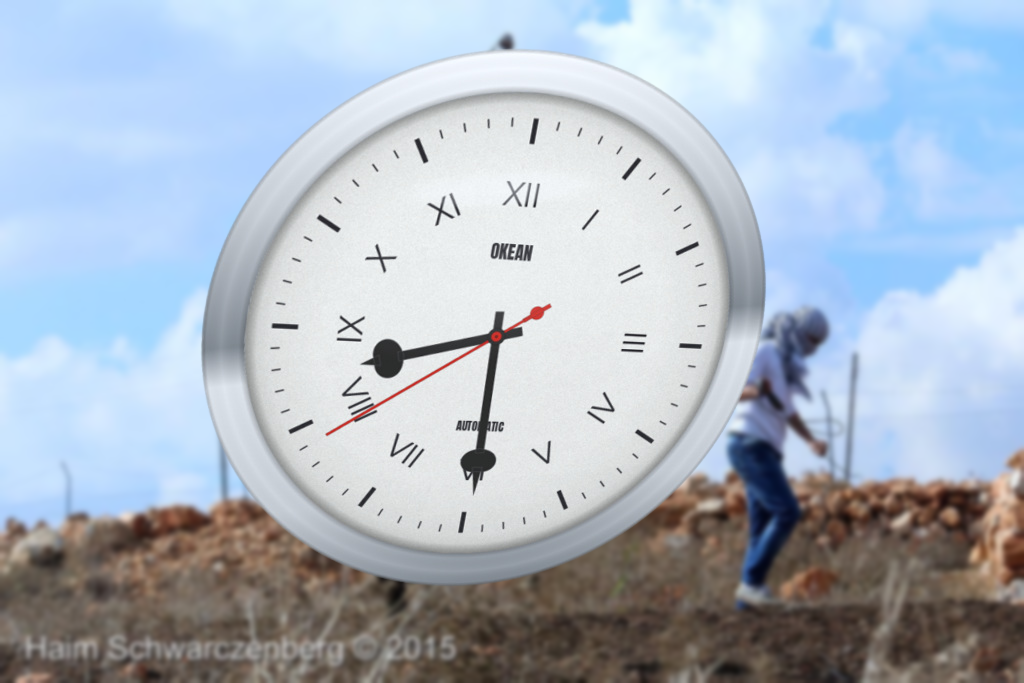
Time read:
8.29.39
